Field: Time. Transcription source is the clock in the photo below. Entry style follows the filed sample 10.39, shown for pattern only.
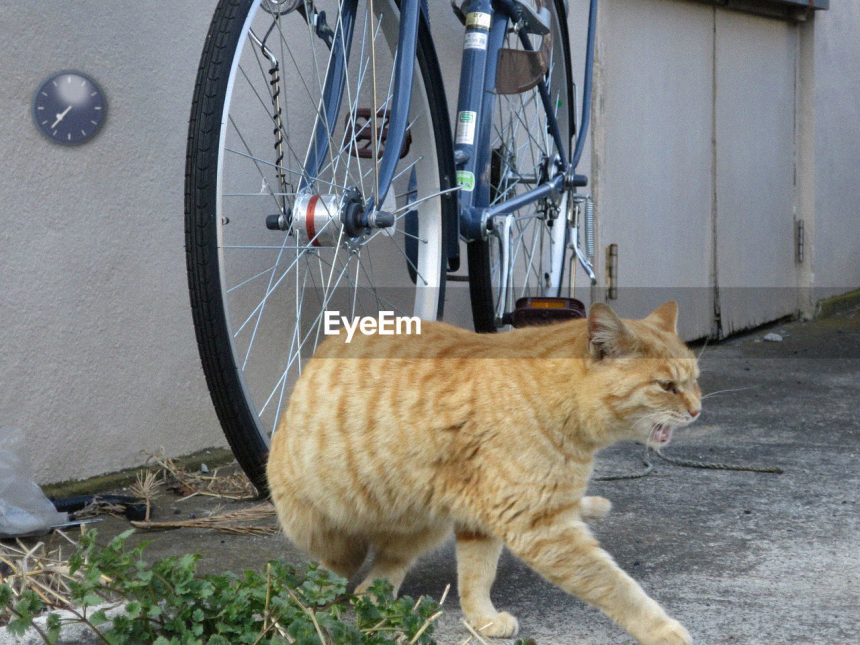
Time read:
7.37
